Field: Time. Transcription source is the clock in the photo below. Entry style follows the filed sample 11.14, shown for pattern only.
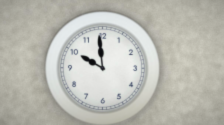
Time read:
9.59
